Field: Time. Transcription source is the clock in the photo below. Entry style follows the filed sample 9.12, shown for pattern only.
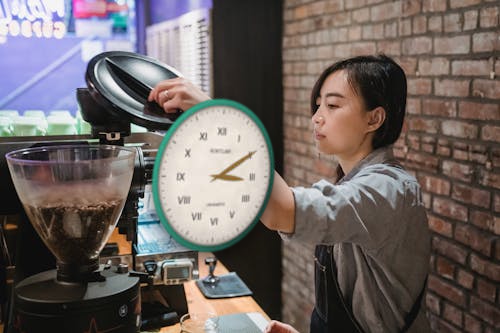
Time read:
3.10
